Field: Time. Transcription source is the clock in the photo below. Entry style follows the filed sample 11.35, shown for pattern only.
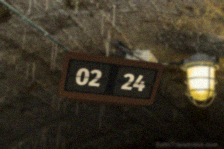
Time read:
2.24
